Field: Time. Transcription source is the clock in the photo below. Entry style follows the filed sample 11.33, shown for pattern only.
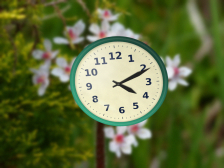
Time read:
4.11
